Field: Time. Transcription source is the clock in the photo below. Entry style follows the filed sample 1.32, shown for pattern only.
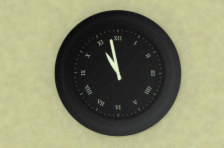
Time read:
10.58
